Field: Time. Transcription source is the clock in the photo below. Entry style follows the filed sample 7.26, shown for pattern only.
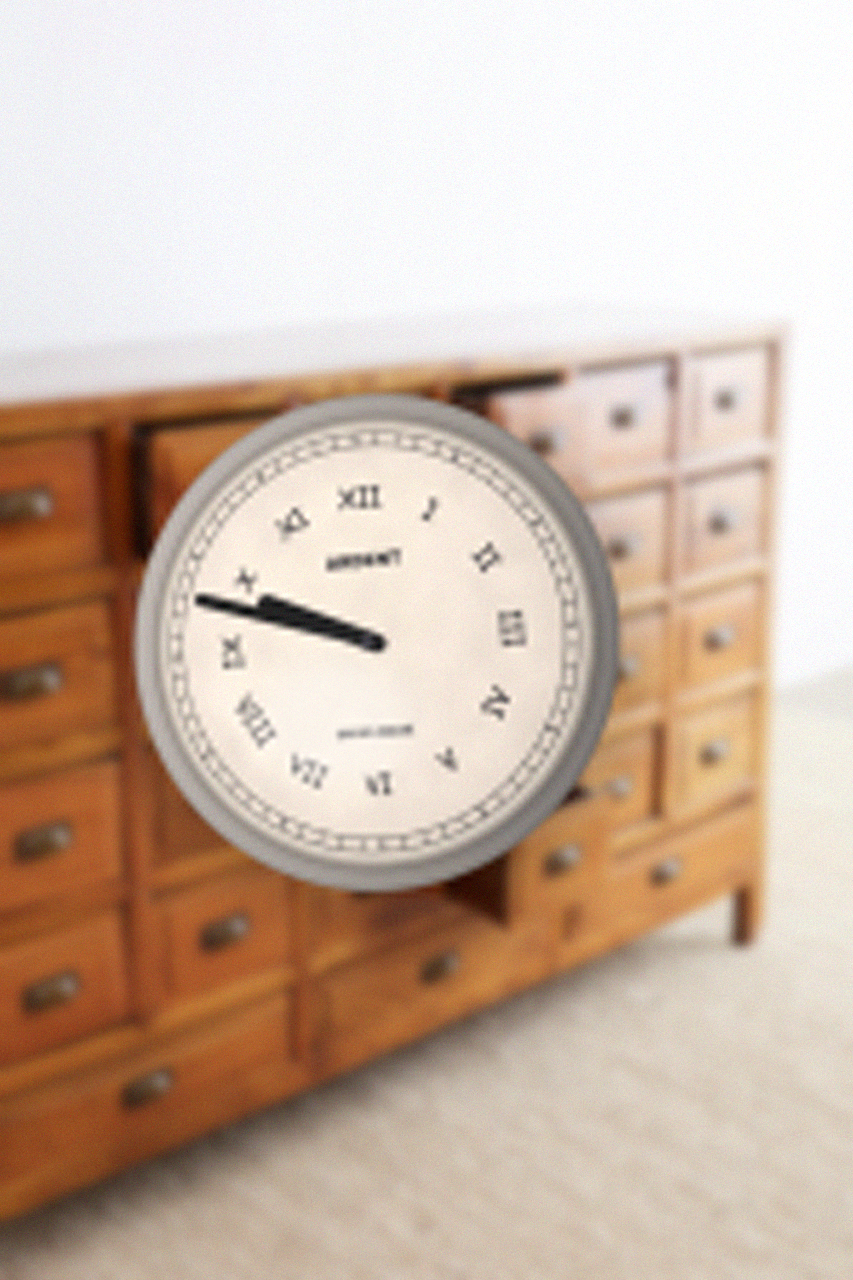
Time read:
9.48
